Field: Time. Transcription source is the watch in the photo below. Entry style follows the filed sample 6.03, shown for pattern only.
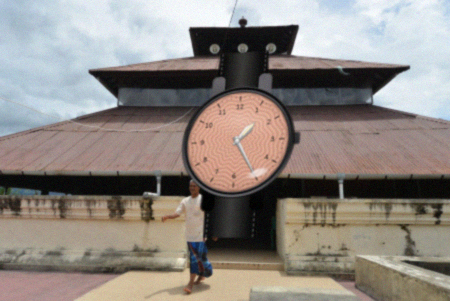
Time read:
1.25
